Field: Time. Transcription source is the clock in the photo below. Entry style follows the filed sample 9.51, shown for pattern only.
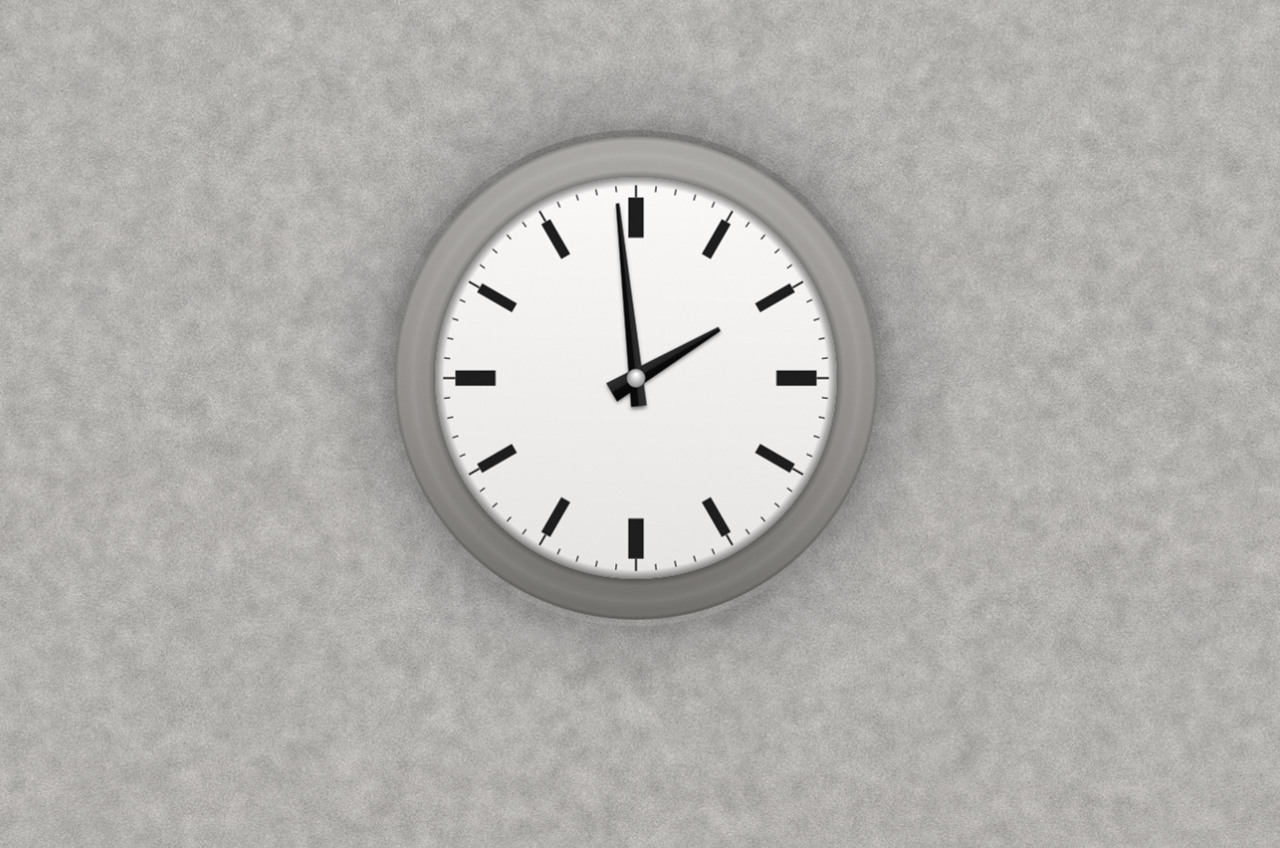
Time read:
1.59
